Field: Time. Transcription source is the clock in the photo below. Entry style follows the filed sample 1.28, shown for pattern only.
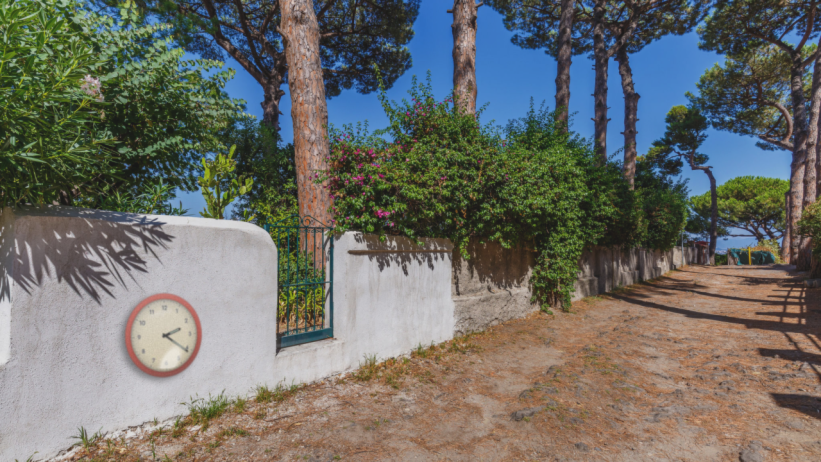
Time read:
2.21
